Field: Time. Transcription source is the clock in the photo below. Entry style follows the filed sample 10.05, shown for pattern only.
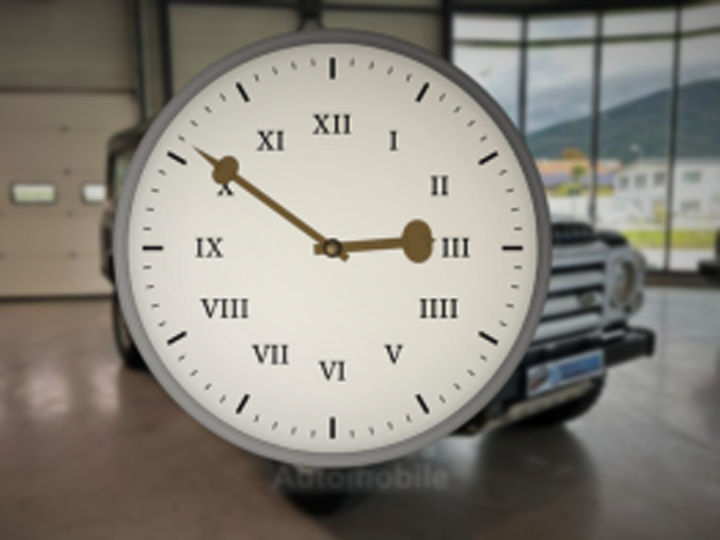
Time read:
2.51
